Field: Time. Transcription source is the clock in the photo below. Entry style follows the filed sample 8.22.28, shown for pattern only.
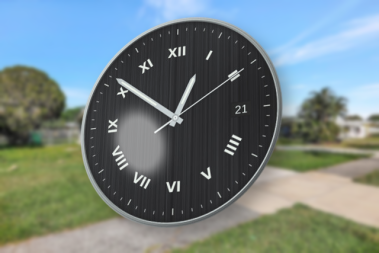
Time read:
12.51.10
